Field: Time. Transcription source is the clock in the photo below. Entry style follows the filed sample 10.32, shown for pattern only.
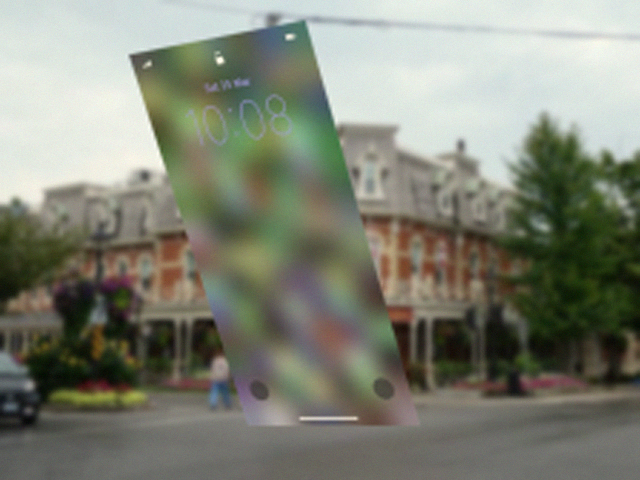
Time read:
10.08
